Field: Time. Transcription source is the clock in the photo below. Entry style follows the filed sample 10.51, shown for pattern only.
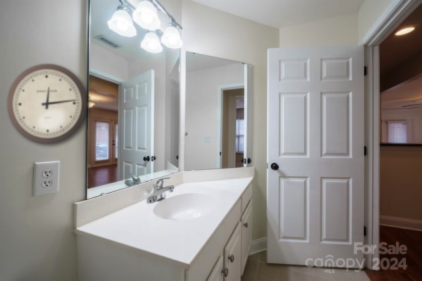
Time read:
12.14
